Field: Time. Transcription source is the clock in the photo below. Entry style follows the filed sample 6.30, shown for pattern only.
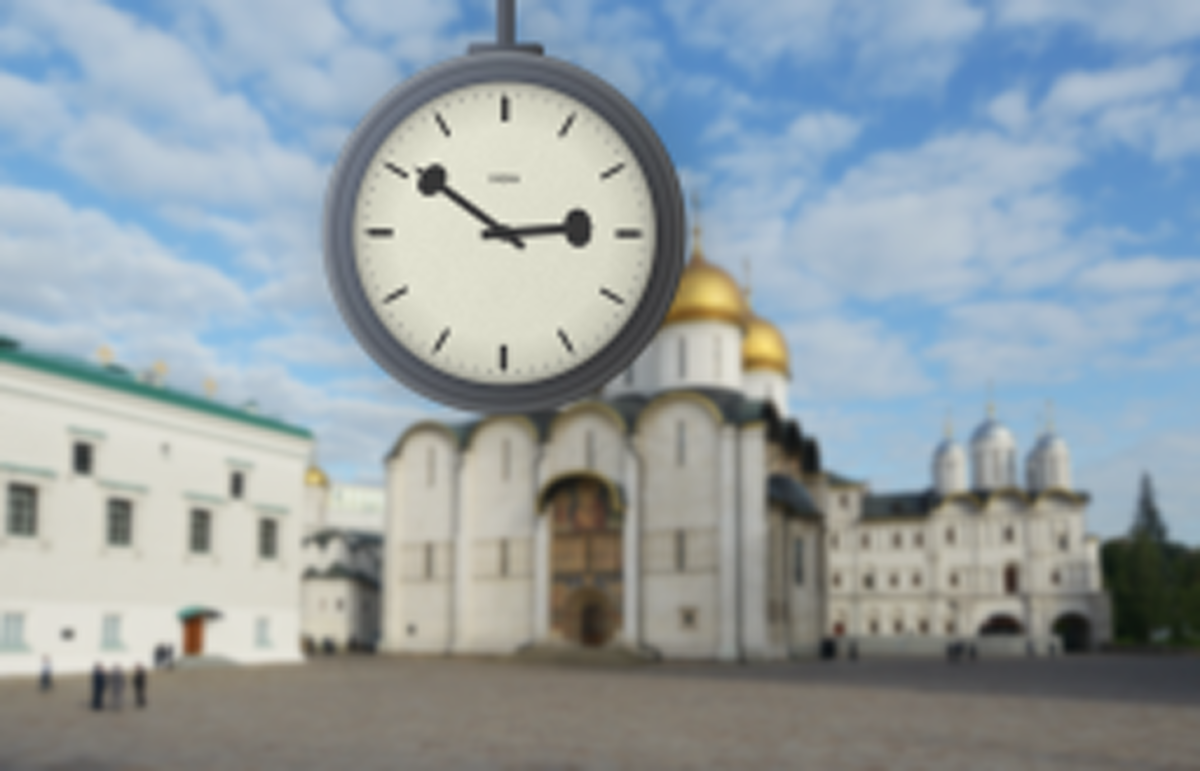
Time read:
2.51
